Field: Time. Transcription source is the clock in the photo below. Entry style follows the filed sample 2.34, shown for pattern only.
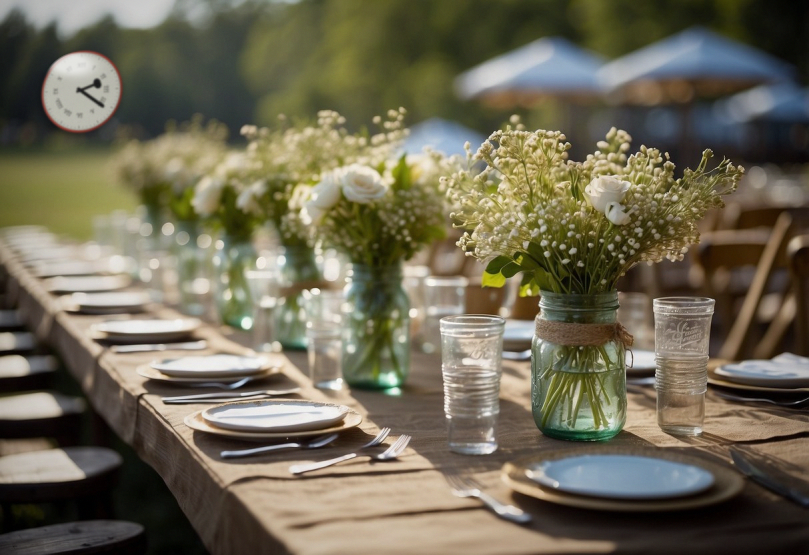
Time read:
2.21
